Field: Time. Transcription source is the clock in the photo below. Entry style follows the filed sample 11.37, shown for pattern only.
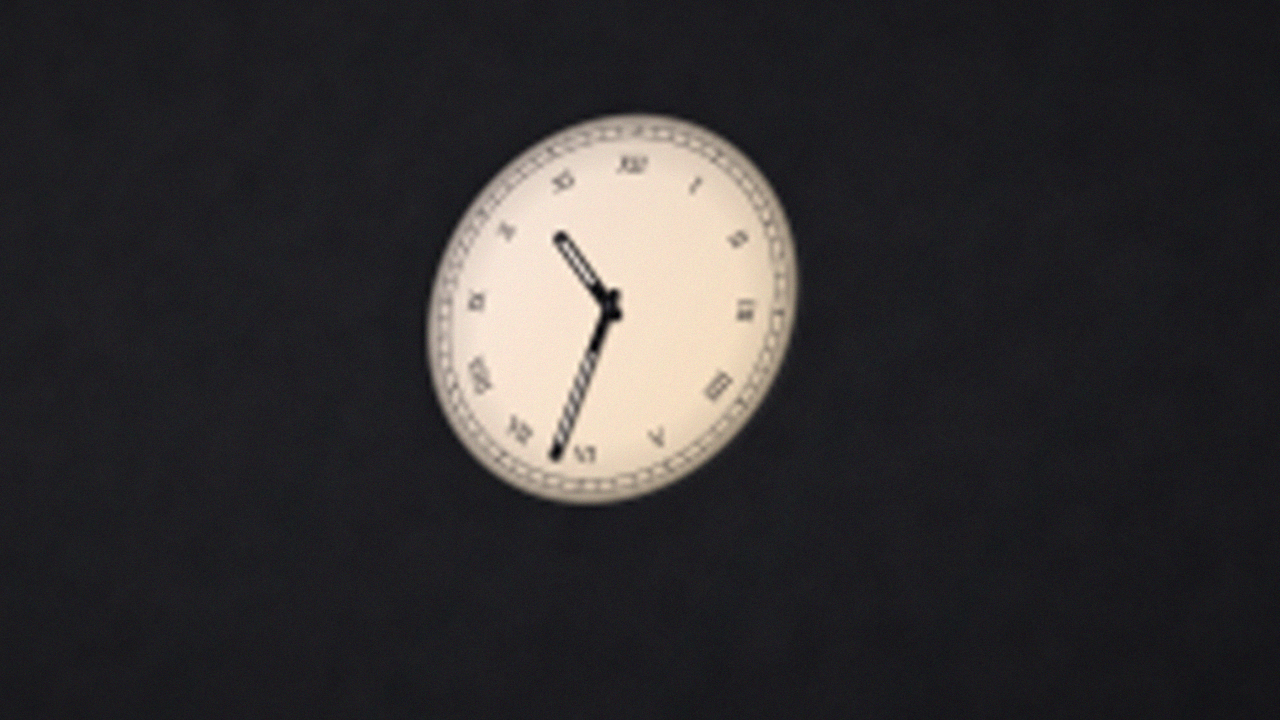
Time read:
10.32
